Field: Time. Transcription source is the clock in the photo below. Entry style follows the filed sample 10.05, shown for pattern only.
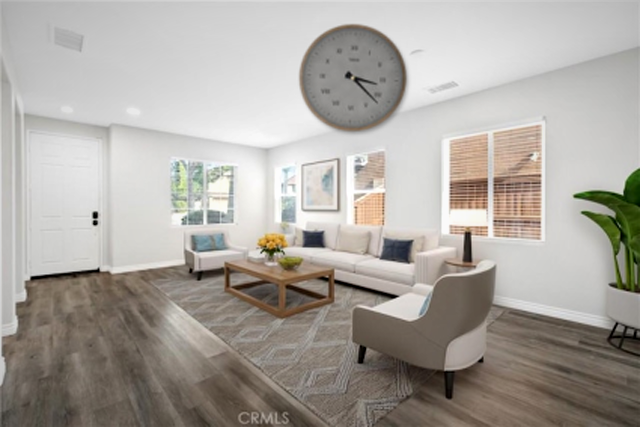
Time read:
3.22
